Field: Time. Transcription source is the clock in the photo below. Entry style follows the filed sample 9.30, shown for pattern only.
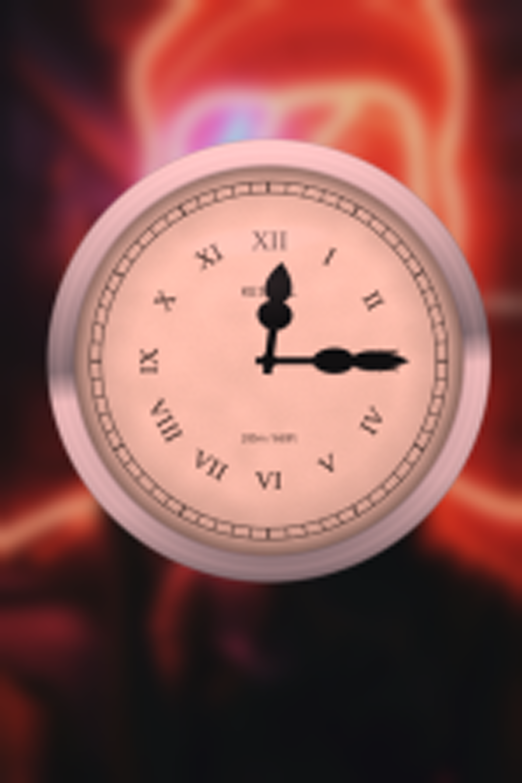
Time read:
12.15
